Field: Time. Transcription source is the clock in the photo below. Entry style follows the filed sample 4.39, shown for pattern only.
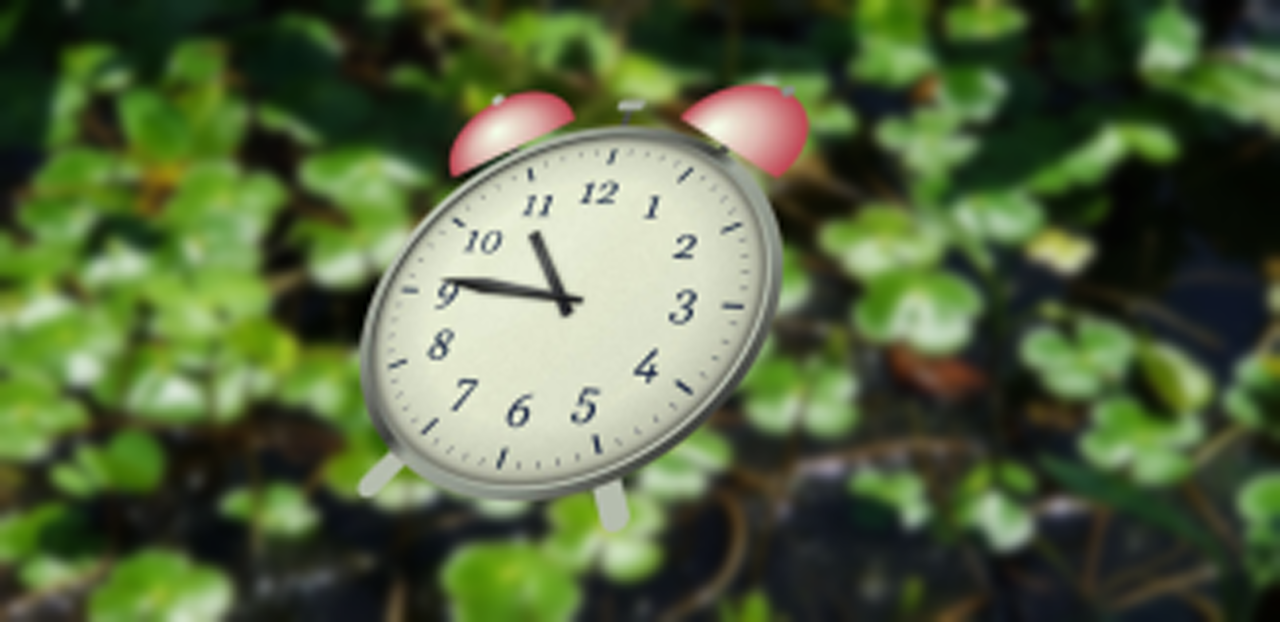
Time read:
10.46
